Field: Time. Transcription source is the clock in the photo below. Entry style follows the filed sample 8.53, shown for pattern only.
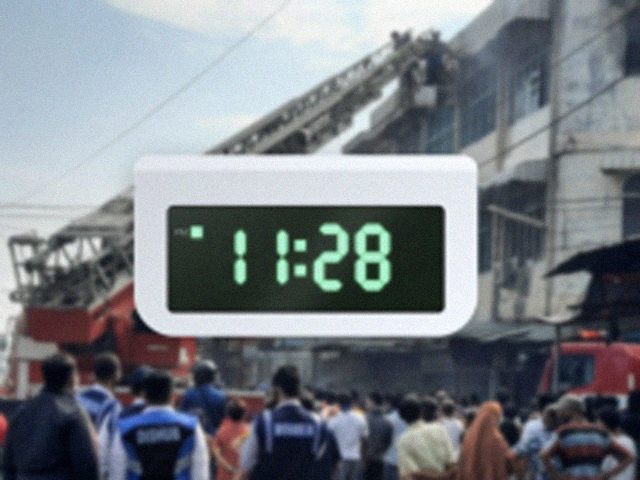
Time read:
11.28
